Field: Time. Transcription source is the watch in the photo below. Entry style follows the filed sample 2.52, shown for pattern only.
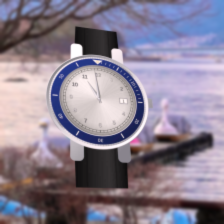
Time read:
10.59
